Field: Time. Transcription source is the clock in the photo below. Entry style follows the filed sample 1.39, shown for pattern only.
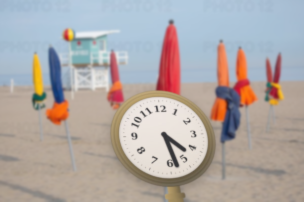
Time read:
4.28
